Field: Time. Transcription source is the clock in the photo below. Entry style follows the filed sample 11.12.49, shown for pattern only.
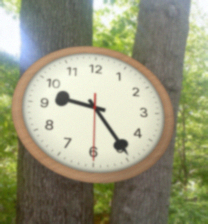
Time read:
9.24.30
